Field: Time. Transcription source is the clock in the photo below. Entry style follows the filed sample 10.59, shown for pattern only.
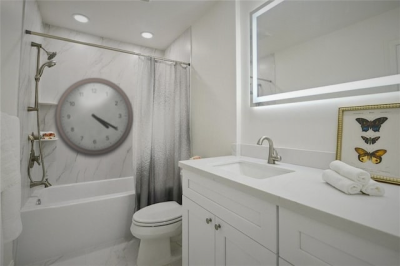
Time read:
4.20
